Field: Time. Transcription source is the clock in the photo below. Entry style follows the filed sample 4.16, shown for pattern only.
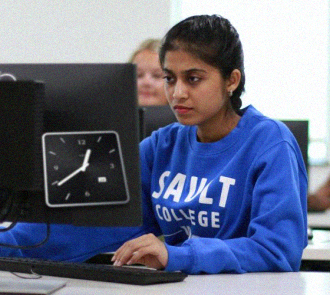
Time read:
12.39
